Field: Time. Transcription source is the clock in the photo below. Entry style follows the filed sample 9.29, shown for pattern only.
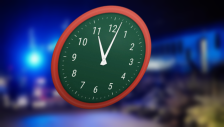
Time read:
11.02
